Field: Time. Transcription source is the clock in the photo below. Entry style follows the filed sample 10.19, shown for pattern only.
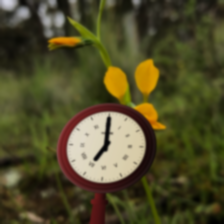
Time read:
7.00
